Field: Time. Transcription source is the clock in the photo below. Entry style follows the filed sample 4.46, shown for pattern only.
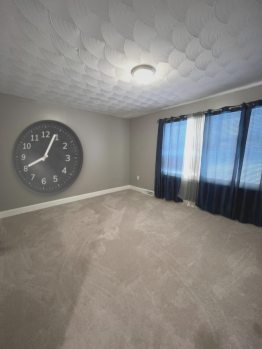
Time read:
8.04
